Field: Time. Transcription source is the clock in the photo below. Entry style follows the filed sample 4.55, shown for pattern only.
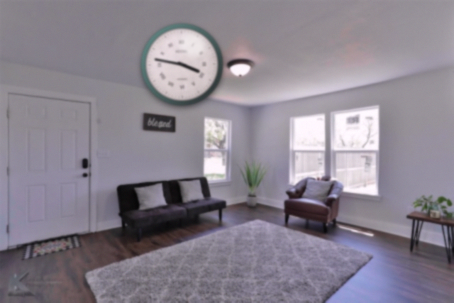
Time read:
3.47
